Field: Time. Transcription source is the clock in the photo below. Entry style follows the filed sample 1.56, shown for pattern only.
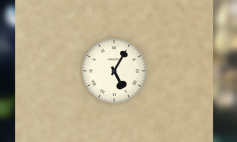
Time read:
5.05
